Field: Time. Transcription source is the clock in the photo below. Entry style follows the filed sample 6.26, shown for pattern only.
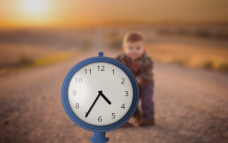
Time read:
4.35
